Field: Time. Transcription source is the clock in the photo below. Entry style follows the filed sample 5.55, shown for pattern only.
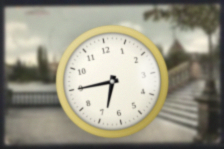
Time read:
6.45
